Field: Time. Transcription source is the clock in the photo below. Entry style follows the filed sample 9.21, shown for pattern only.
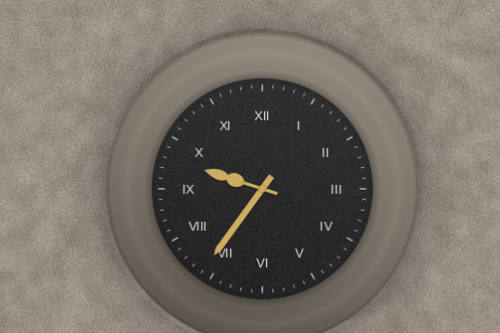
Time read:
9.36
